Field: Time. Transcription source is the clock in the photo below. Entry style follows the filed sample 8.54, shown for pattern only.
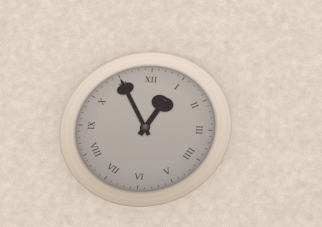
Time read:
12.55
